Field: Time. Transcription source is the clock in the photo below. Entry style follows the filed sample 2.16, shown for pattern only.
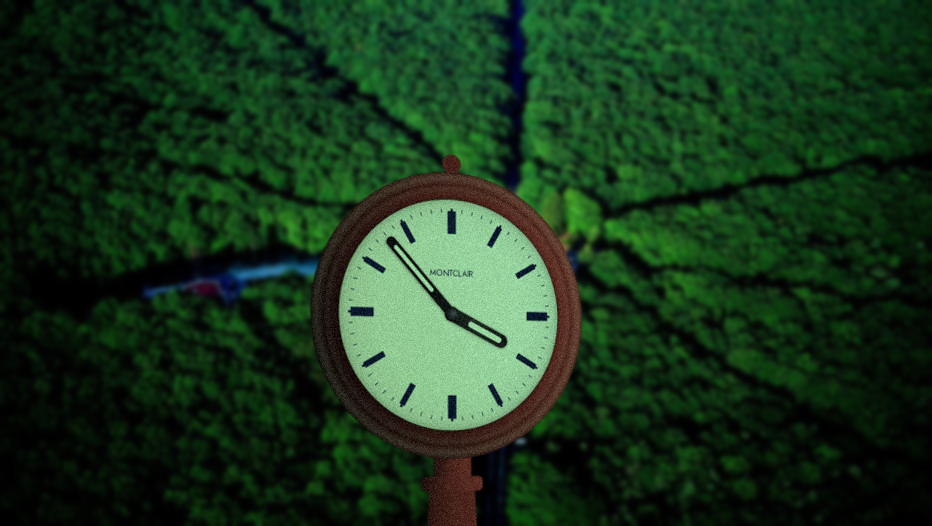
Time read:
3.53
